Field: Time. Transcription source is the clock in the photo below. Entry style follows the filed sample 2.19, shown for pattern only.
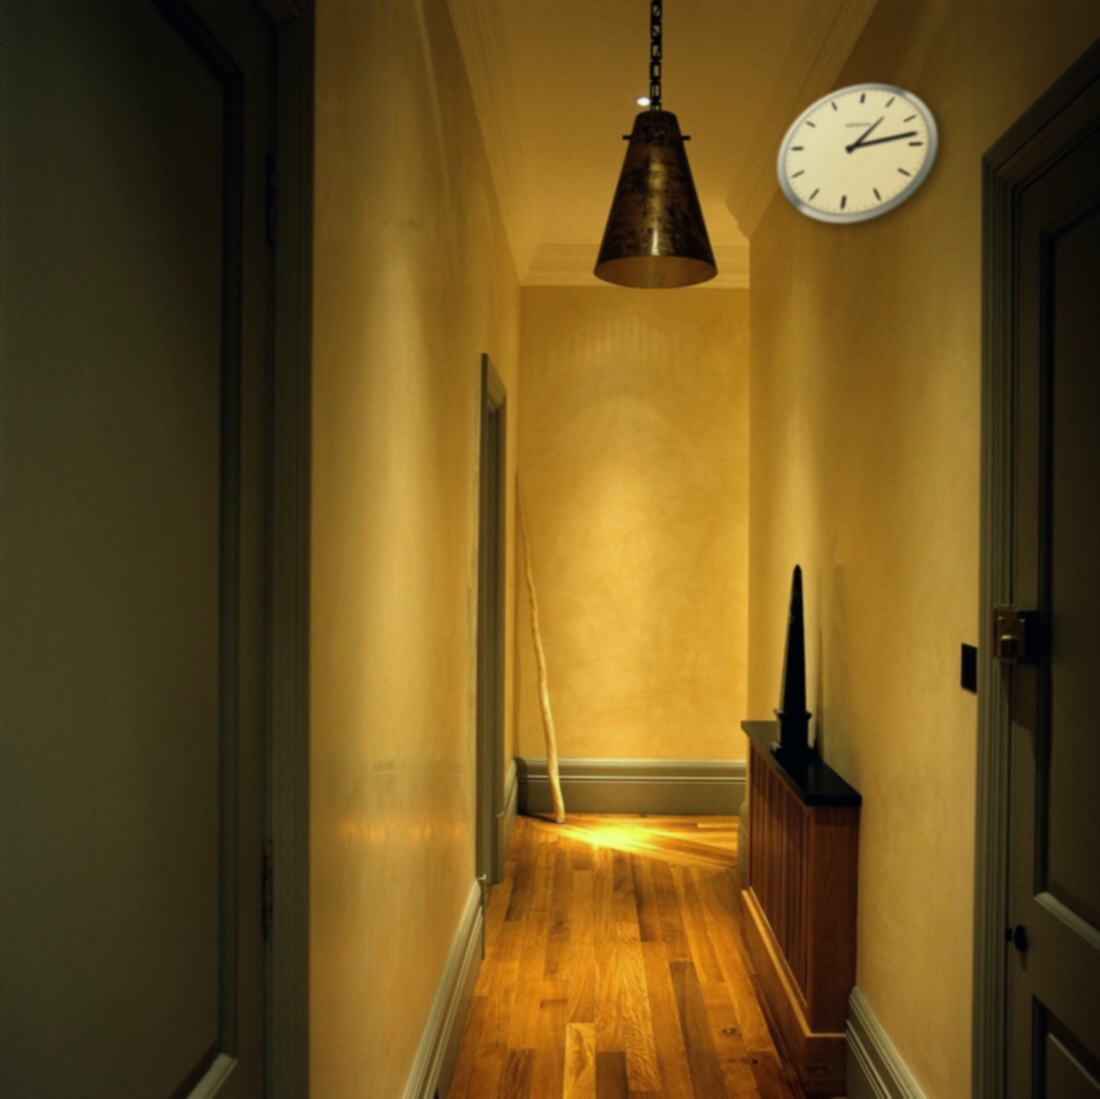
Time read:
1.13
